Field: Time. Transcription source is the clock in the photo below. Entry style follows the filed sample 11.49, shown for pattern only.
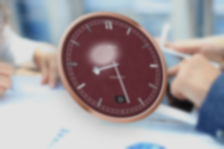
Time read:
8.28
